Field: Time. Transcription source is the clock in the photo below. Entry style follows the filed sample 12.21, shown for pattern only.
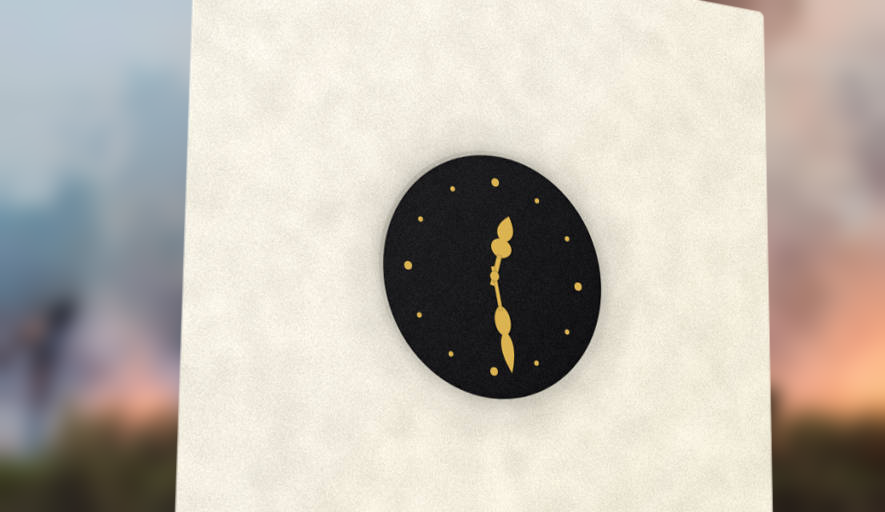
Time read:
12.28
